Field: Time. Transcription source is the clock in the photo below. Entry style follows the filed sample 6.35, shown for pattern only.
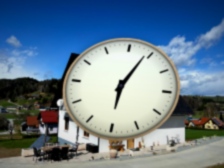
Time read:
6.04
